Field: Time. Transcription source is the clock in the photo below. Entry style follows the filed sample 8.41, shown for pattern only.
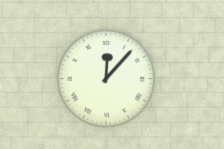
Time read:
12.07
